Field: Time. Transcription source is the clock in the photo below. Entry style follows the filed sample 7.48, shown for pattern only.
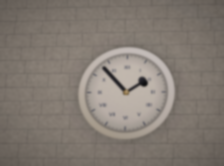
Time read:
1.53
